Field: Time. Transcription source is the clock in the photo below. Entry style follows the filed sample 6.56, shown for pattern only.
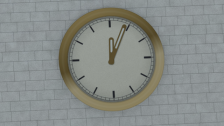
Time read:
12.04
